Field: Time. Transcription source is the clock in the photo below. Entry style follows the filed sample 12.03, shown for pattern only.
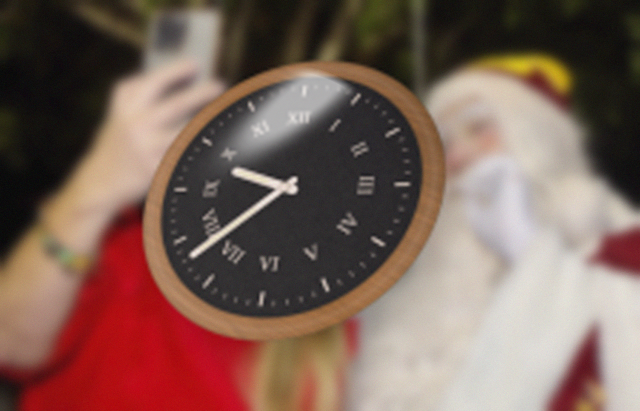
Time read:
9.38
